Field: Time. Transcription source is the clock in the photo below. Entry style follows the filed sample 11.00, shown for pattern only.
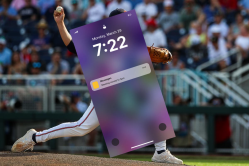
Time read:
7.22
